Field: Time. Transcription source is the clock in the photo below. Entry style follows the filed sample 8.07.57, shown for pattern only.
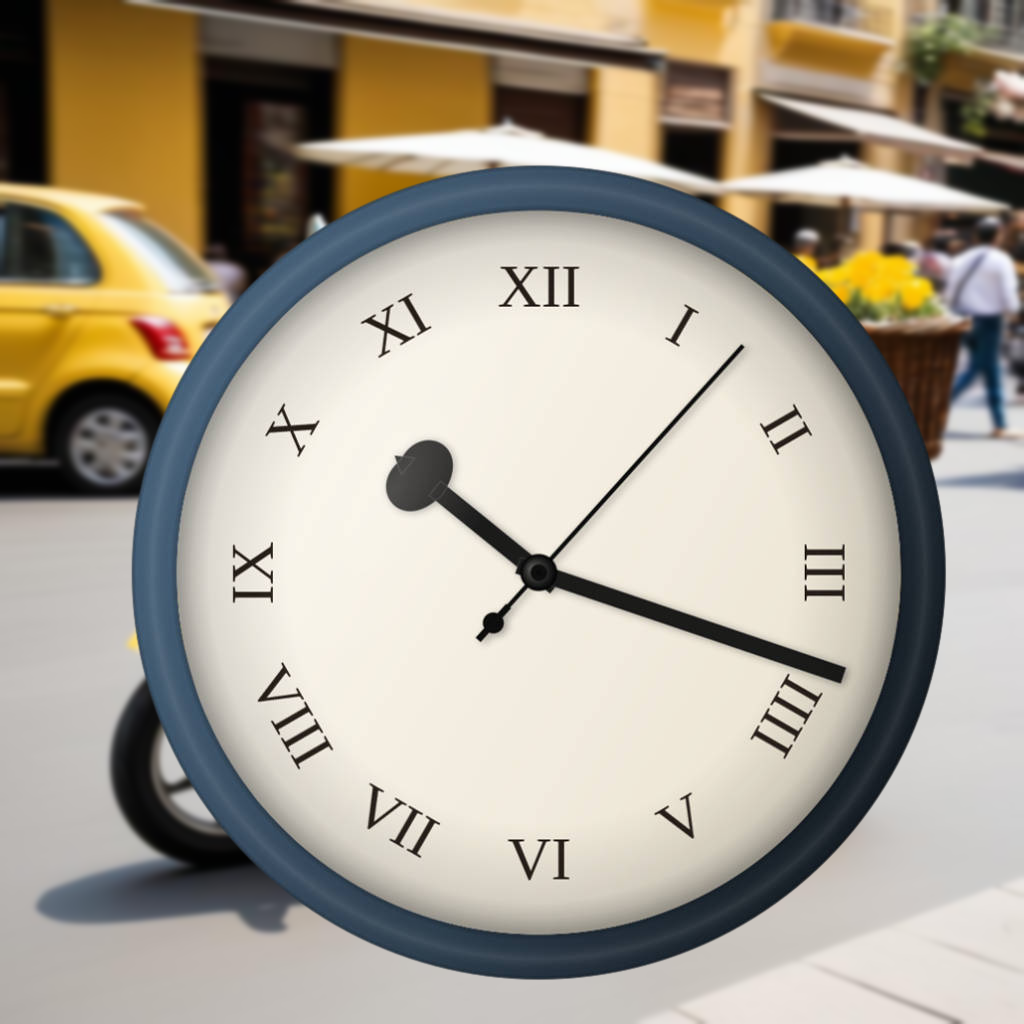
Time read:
10.18.07
